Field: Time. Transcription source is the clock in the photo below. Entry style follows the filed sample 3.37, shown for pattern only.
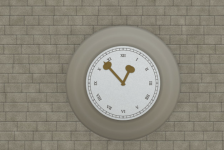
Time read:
12.53
